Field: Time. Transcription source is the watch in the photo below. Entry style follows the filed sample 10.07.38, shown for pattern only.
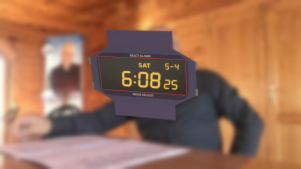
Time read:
6.08.25
